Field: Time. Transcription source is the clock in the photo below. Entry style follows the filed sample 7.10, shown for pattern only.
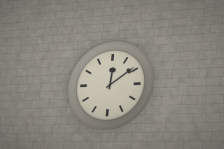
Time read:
12.09
